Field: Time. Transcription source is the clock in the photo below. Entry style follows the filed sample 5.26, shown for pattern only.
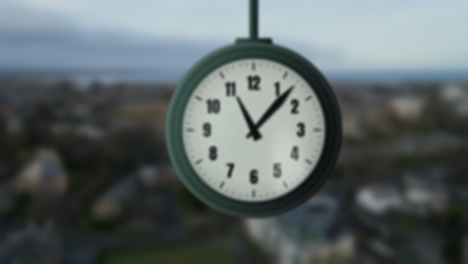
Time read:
11.07
